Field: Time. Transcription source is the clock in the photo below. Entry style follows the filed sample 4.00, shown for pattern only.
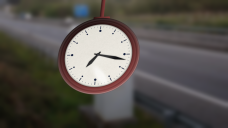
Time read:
7.17
